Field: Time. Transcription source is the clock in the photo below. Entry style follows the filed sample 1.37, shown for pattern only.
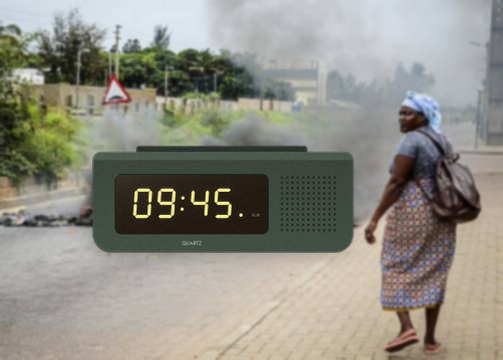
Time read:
9.45
